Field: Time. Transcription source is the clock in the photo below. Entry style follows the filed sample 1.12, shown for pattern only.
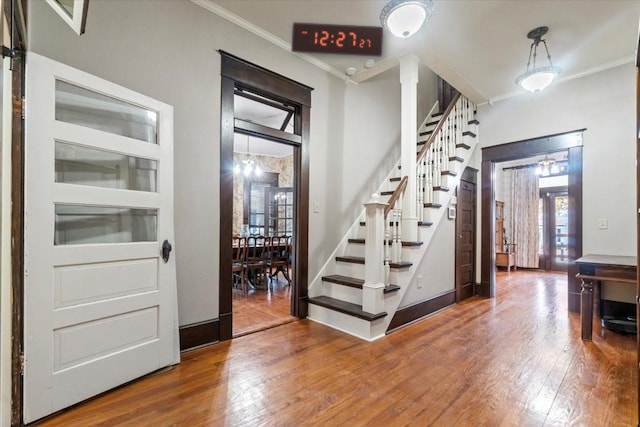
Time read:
12.27
